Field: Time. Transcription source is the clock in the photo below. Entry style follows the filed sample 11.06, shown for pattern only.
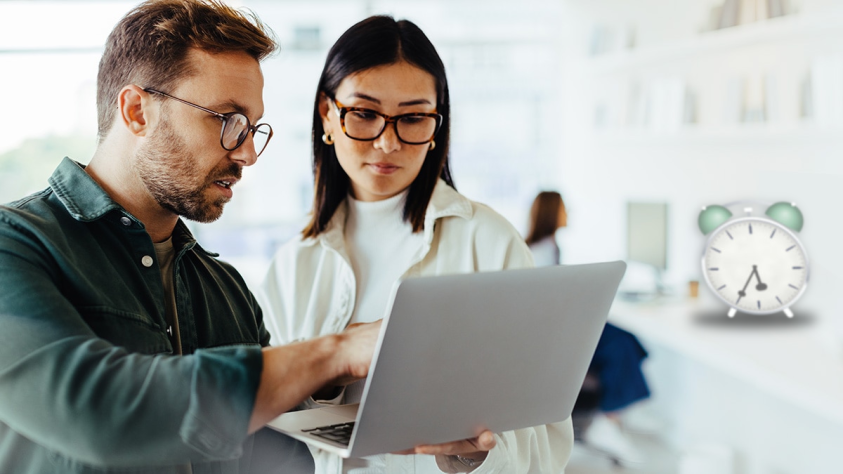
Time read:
5.35
